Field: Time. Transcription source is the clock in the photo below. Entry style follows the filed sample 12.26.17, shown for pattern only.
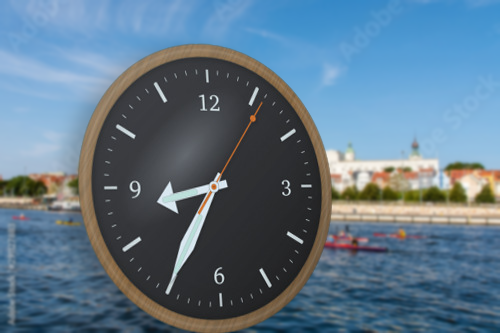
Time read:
8.35.06
